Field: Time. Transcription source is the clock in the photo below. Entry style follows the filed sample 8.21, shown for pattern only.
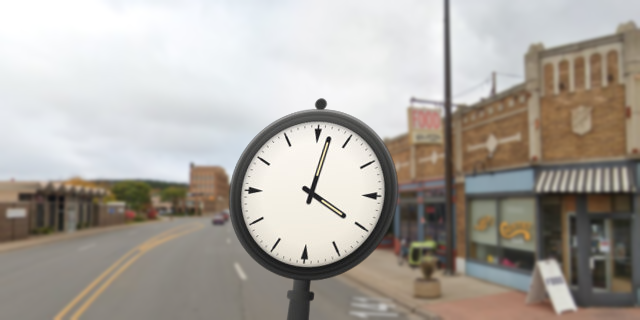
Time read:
4.02
